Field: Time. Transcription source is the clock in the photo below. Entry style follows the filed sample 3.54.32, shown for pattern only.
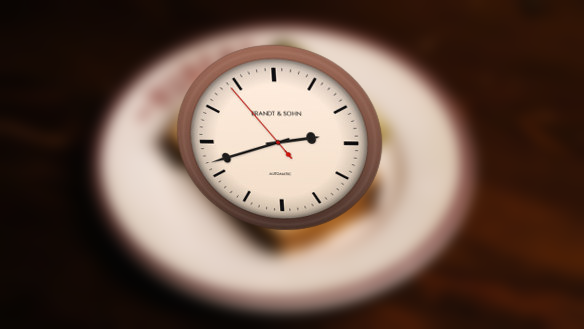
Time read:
2.41.54
